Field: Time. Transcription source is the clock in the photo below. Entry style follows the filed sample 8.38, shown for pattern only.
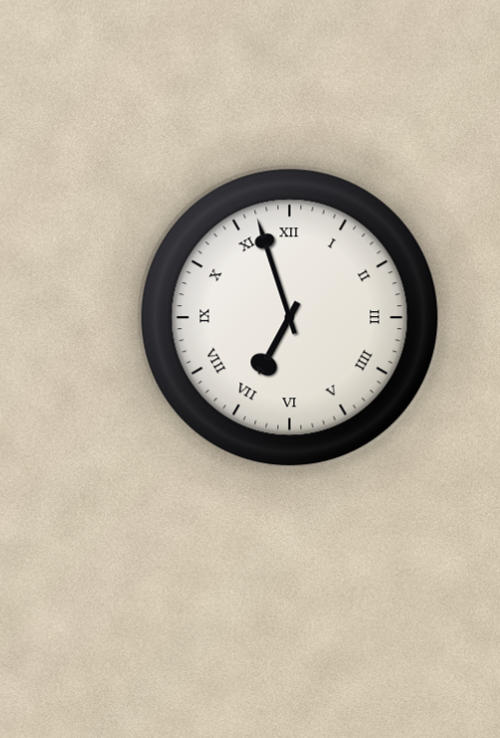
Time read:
6.57
